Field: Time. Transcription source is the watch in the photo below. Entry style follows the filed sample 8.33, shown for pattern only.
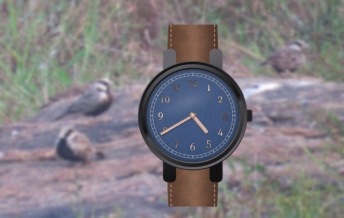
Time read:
4.40
